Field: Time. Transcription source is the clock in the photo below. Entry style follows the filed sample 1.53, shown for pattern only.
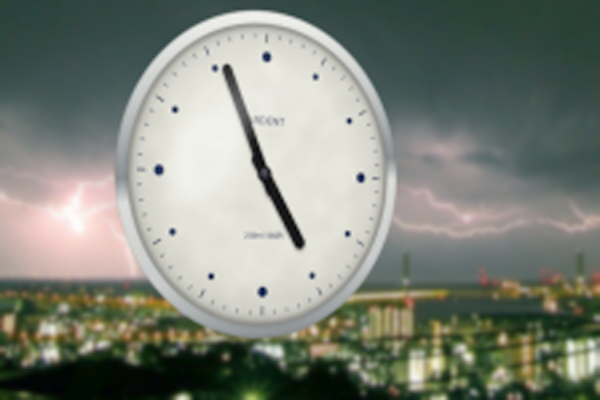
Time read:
4.56
